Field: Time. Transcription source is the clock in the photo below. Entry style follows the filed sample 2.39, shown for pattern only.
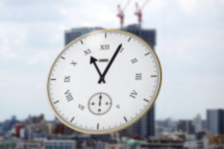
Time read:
11.04
